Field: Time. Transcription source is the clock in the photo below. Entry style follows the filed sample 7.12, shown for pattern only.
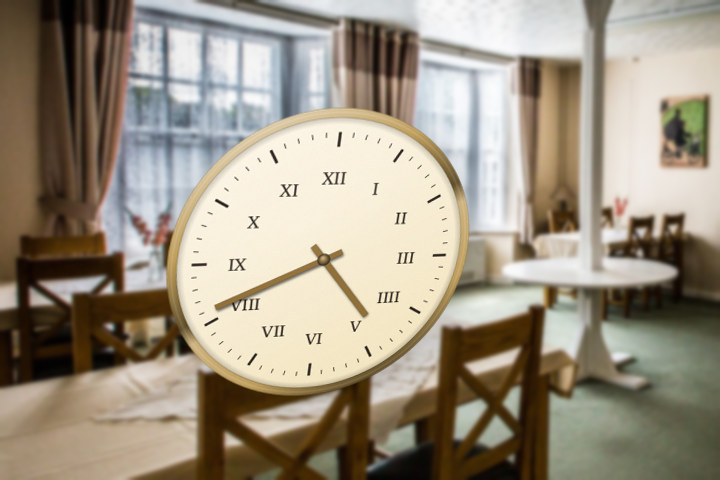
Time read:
4.41
